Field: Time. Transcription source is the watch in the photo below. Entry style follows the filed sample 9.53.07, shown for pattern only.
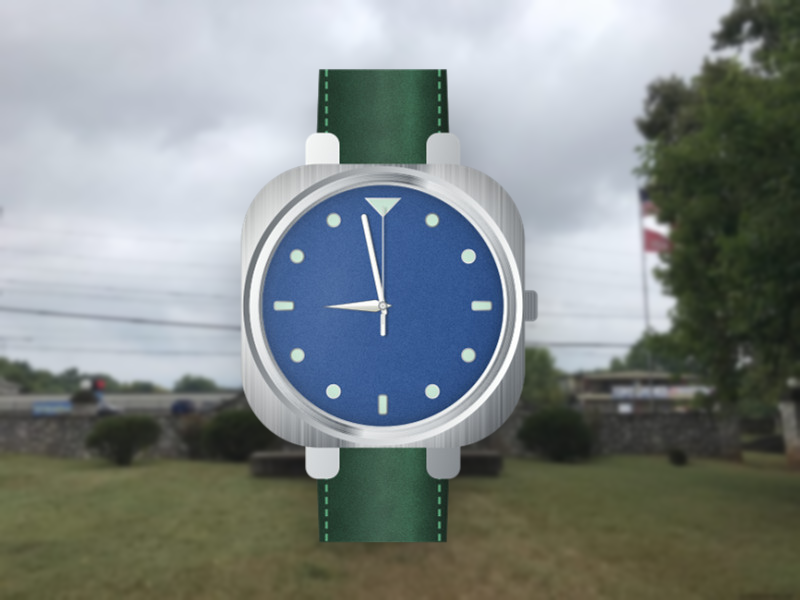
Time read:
8.58.00
